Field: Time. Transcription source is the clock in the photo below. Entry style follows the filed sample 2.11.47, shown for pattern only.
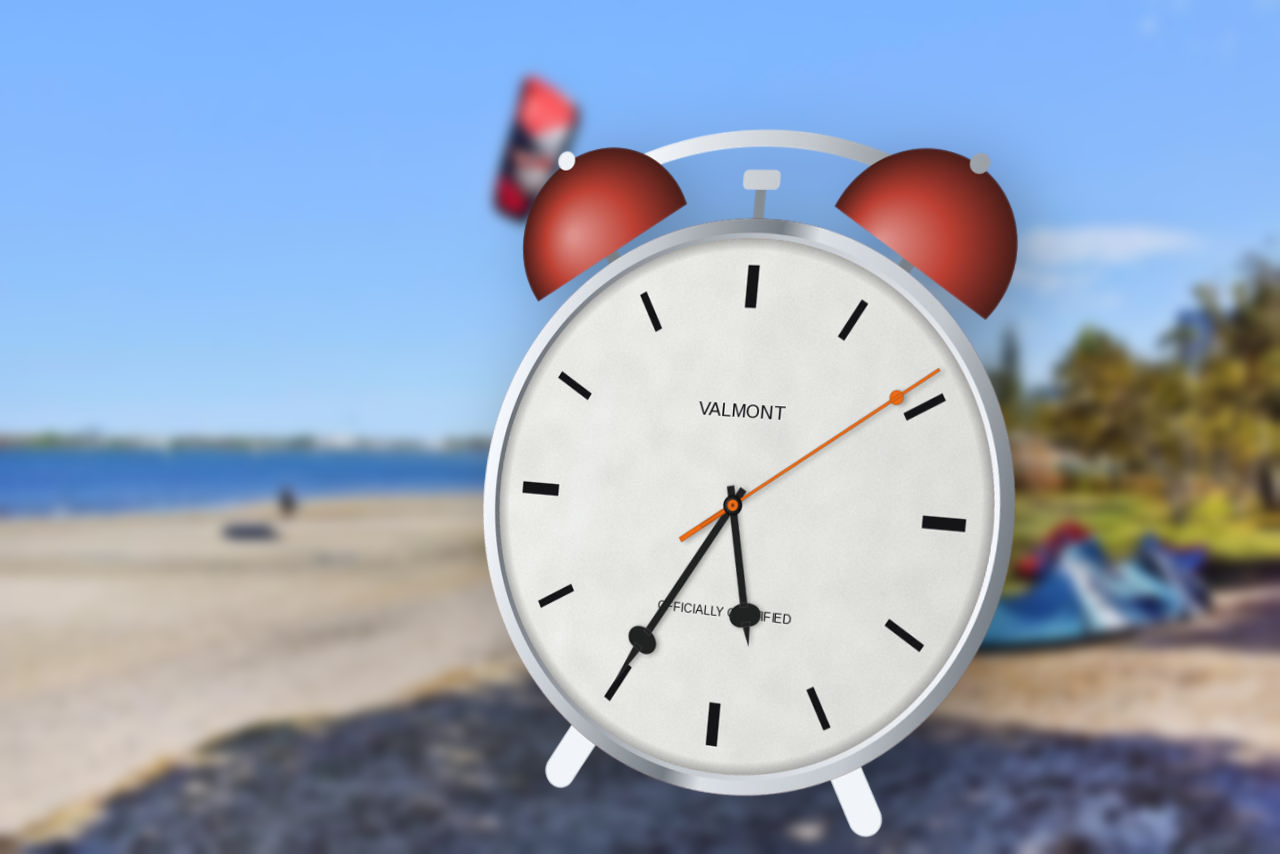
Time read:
5.35.09
